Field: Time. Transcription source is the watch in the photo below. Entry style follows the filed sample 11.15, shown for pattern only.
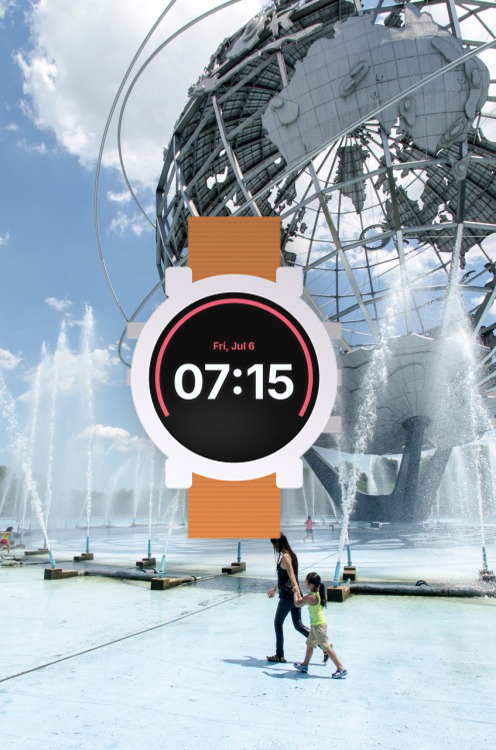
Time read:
7.15
